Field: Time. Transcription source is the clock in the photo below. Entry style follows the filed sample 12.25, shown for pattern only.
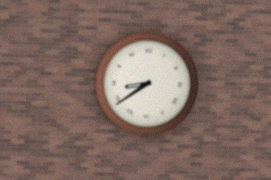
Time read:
8.39
